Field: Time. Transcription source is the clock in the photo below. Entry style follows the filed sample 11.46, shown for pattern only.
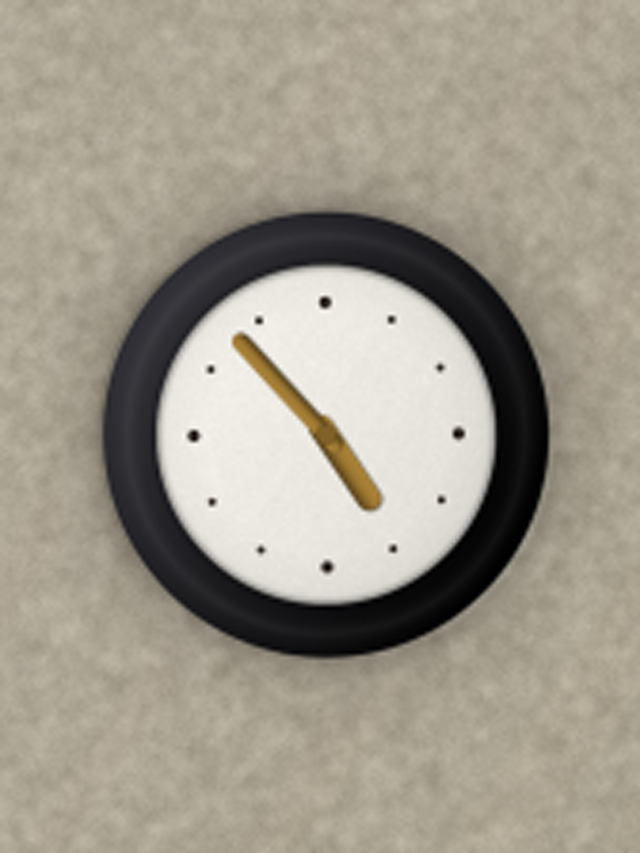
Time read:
4.53
